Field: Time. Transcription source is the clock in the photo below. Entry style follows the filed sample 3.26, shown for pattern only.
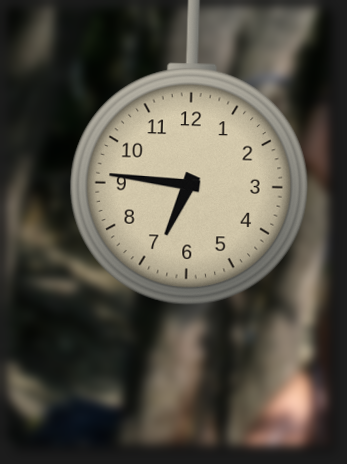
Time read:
6.46
